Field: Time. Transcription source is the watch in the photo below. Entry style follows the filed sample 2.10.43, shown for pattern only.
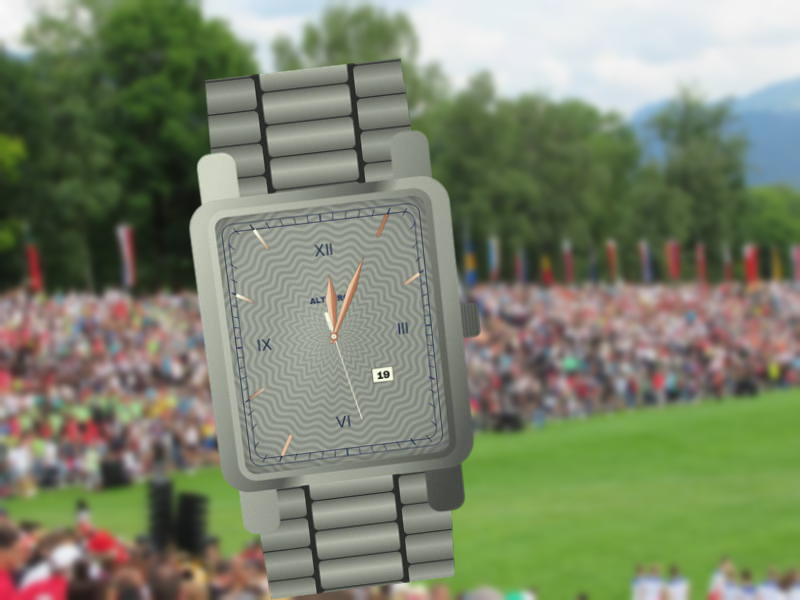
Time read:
12.04.28
